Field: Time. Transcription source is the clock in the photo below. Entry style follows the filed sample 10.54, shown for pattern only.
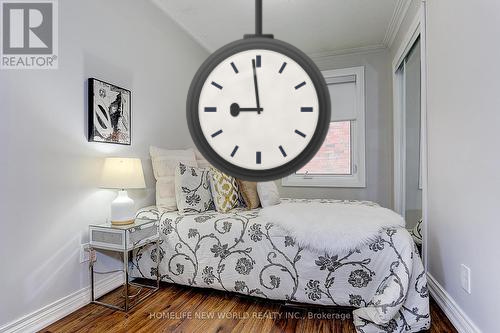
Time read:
8.59
